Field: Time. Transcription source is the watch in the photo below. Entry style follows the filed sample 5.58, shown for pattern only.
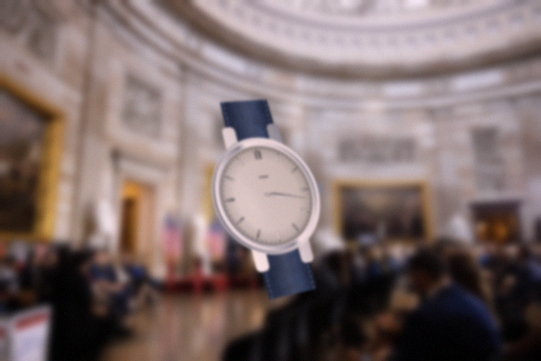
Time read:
3.17
